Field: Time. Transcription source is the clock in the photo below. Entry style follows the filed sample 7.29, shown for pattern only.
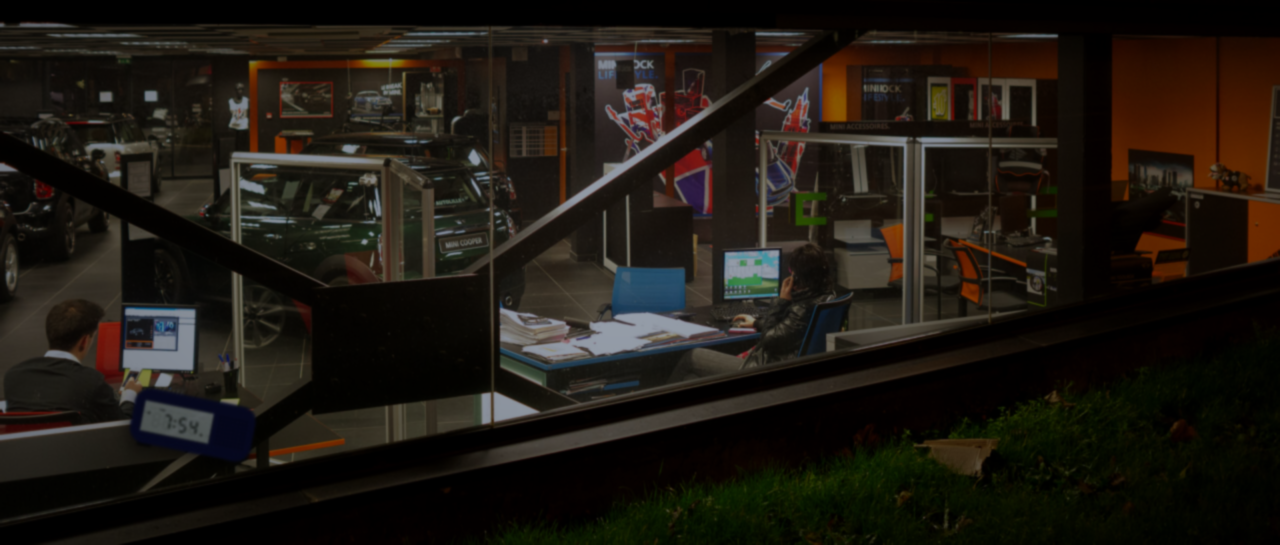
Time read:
7.54
